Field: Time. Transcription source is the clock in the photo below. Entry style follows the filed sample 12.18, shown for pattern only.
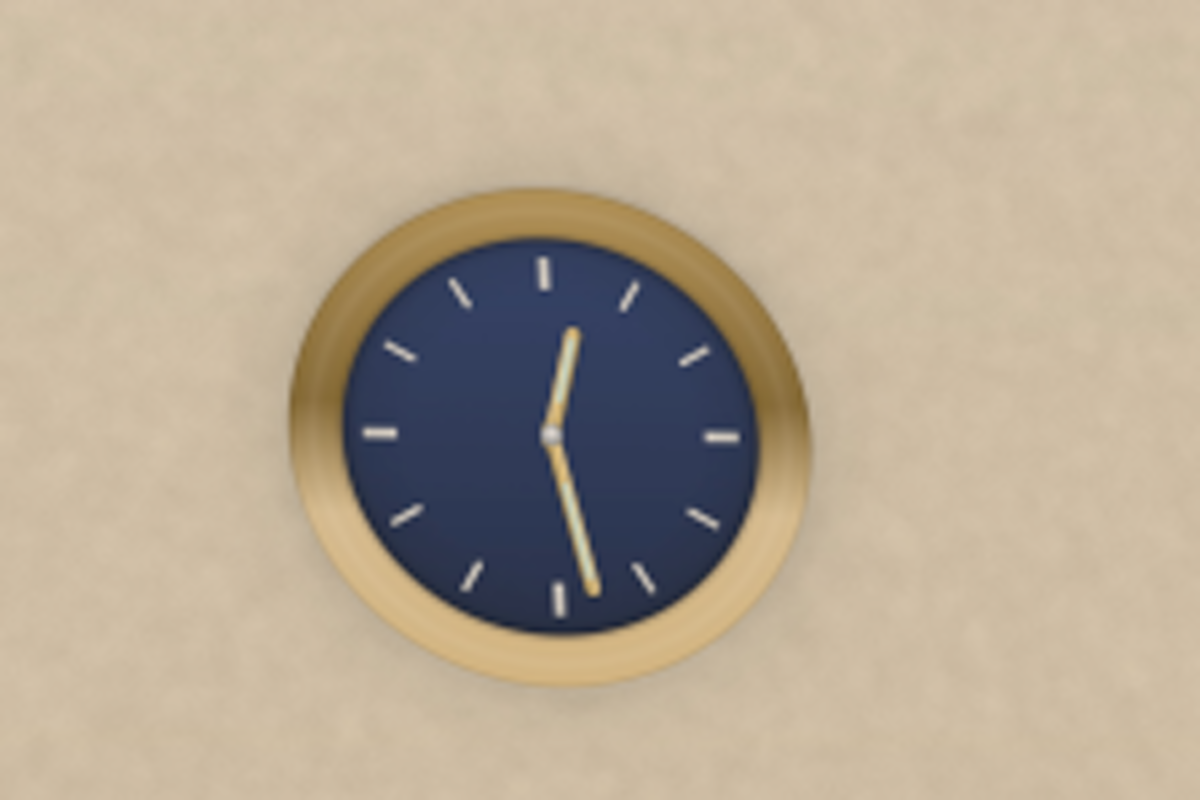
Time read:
12.28
